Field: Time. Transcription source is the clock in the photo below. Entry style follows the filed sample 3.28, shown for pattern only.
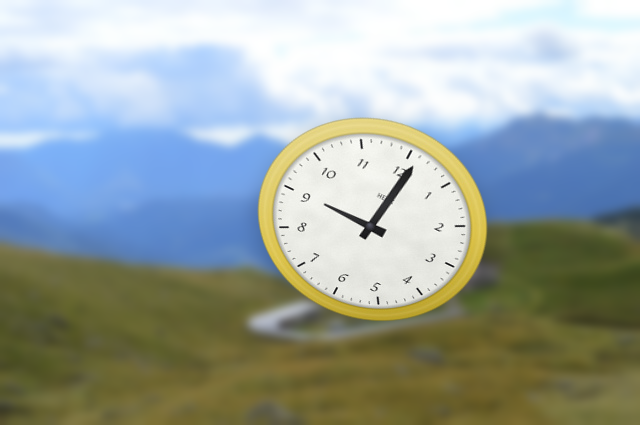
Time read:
9.01
